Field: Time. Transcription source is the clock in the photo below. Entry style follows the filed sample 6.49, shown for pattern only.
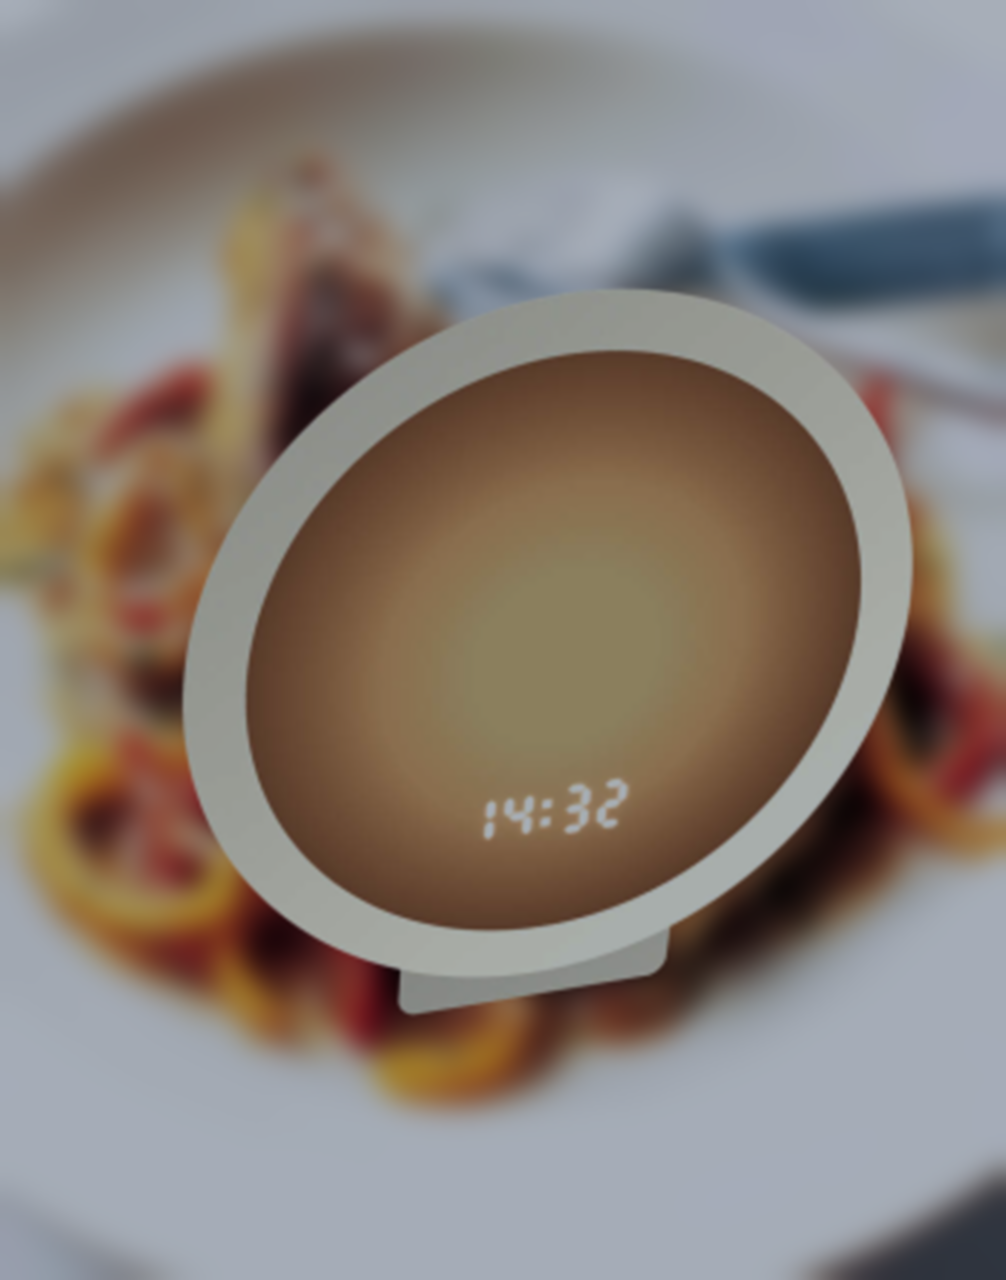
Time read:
14.32
